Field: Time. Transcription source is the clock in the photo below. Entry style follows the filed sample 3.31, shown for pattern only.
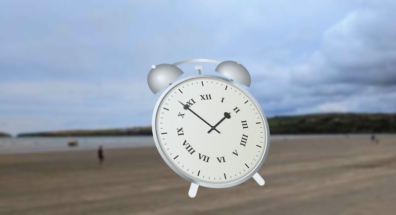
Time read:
1.53
